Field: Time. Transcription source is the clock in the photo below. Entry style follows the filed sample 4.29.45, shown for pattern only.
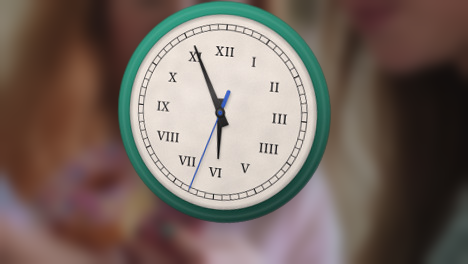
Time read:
5.55.33
